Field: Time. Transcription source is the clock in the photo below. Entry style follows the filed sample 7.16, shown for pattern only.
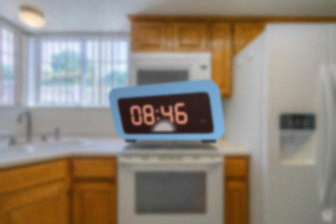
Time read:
8.46
